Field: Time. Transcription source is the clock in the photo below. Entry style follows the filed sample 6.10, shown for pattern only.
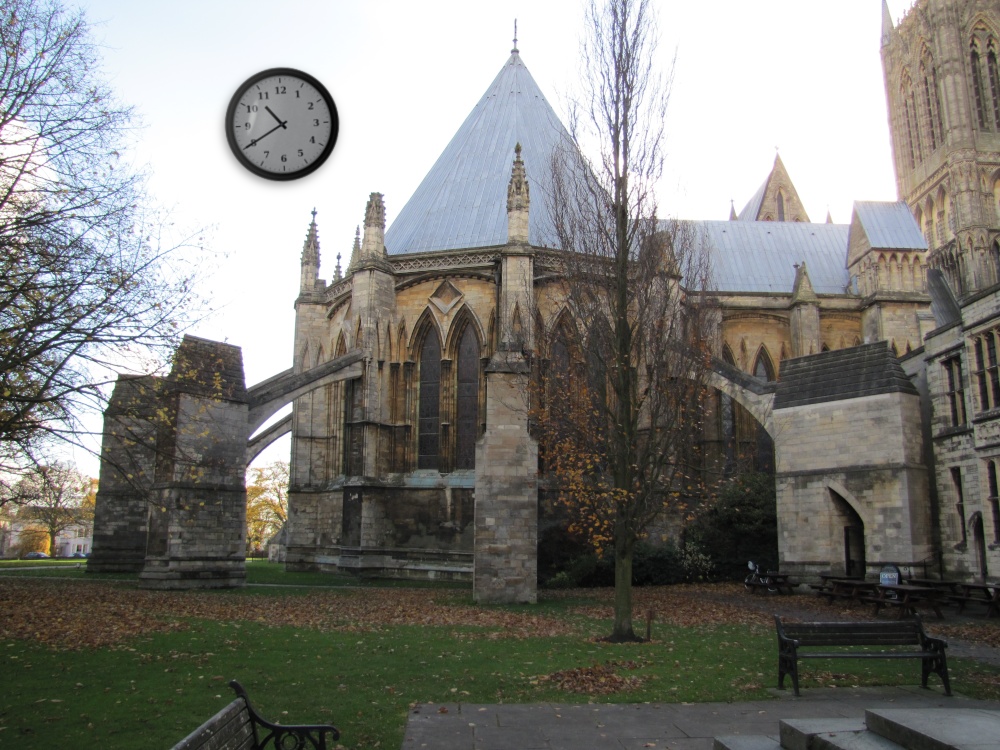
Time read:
10.40
